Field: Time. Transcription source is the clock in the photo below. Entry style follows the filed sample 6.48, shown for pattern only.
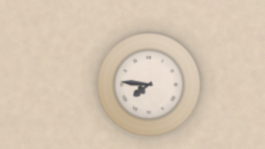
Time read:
7.46
